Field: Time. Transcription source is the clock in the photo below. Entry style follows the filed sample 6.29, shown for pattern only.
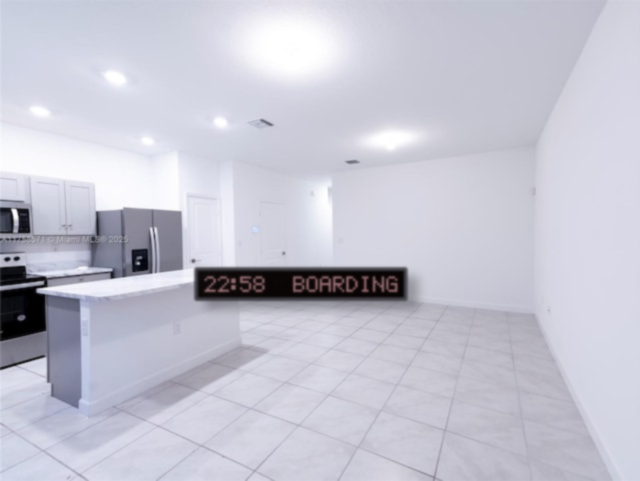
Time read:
22.58
